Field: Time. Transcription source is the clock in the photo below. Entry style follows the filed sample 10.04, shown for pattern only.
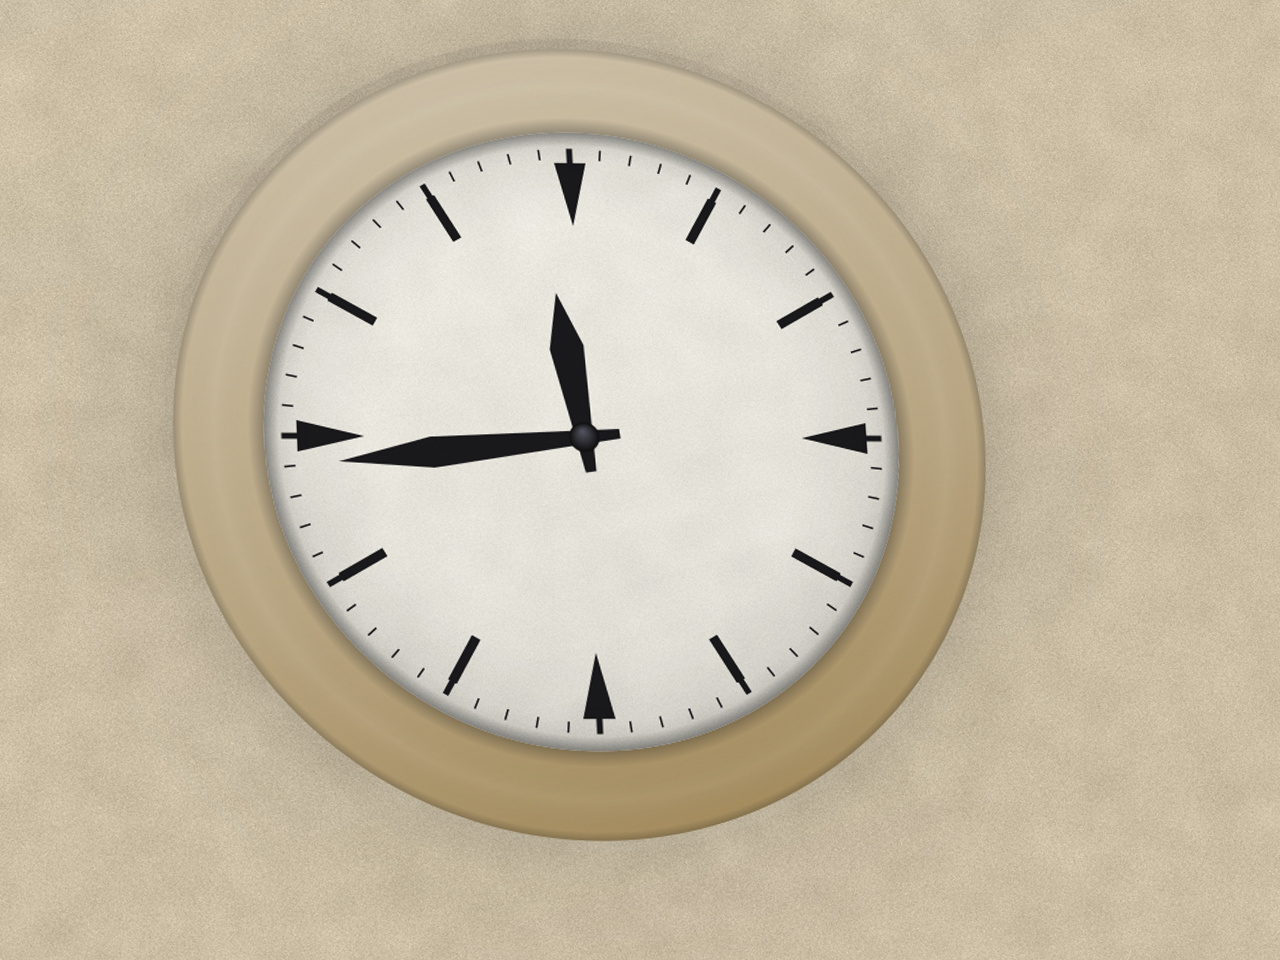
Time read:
11.44
